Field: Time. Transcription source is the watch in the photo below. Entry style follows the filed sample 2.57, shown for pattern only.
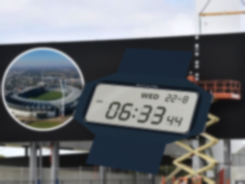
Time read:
6.33
